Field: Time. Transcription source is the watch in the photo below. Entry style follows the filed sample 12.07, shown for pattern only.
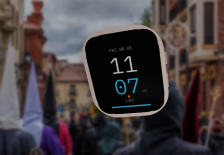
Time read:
11.07
